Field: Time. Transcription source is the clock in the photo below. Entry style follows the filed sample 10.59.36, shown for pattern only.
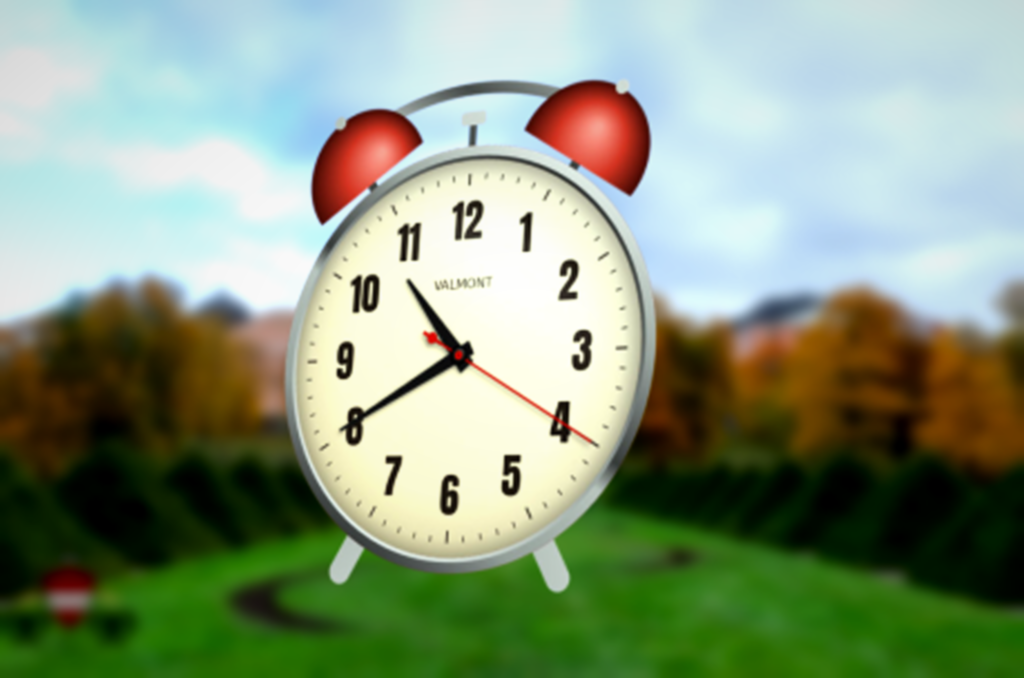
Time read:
10.40.20
